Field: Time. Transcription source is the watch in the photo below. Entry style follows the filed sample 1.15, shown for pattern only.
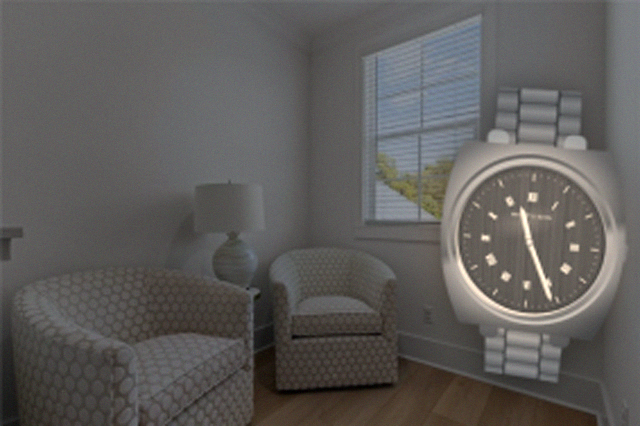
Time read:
11.26
